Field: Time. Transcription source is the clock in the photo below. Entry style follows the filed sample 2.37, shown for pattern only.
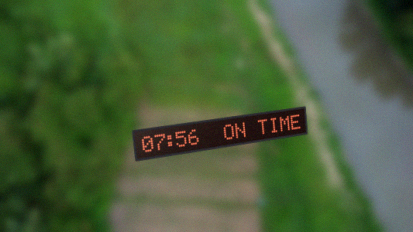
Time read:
7.56
